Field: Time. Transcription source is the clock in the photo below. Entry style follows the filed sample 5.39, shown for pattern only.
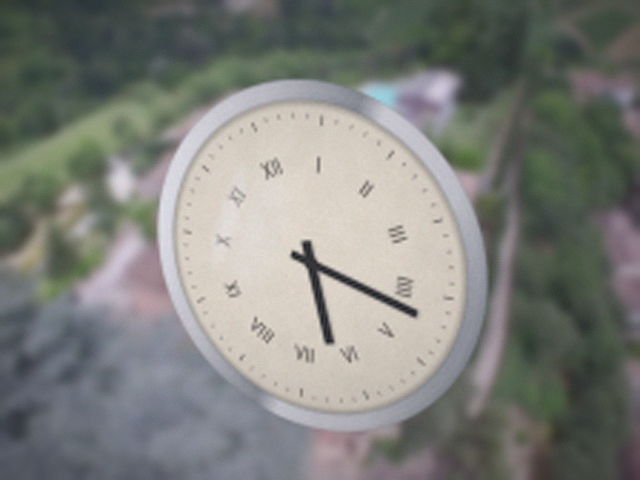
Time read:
6.22
